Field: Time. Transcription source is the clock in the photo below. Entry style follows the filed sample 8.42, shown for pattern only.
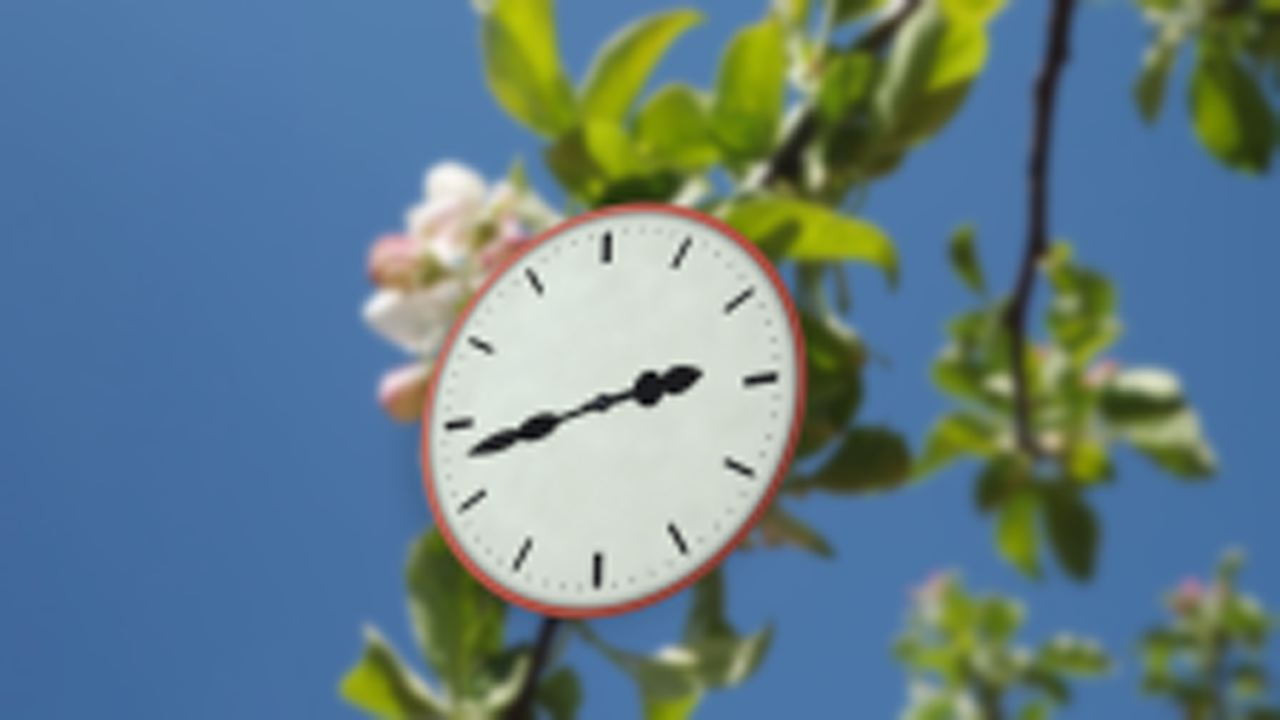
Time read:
2.43
